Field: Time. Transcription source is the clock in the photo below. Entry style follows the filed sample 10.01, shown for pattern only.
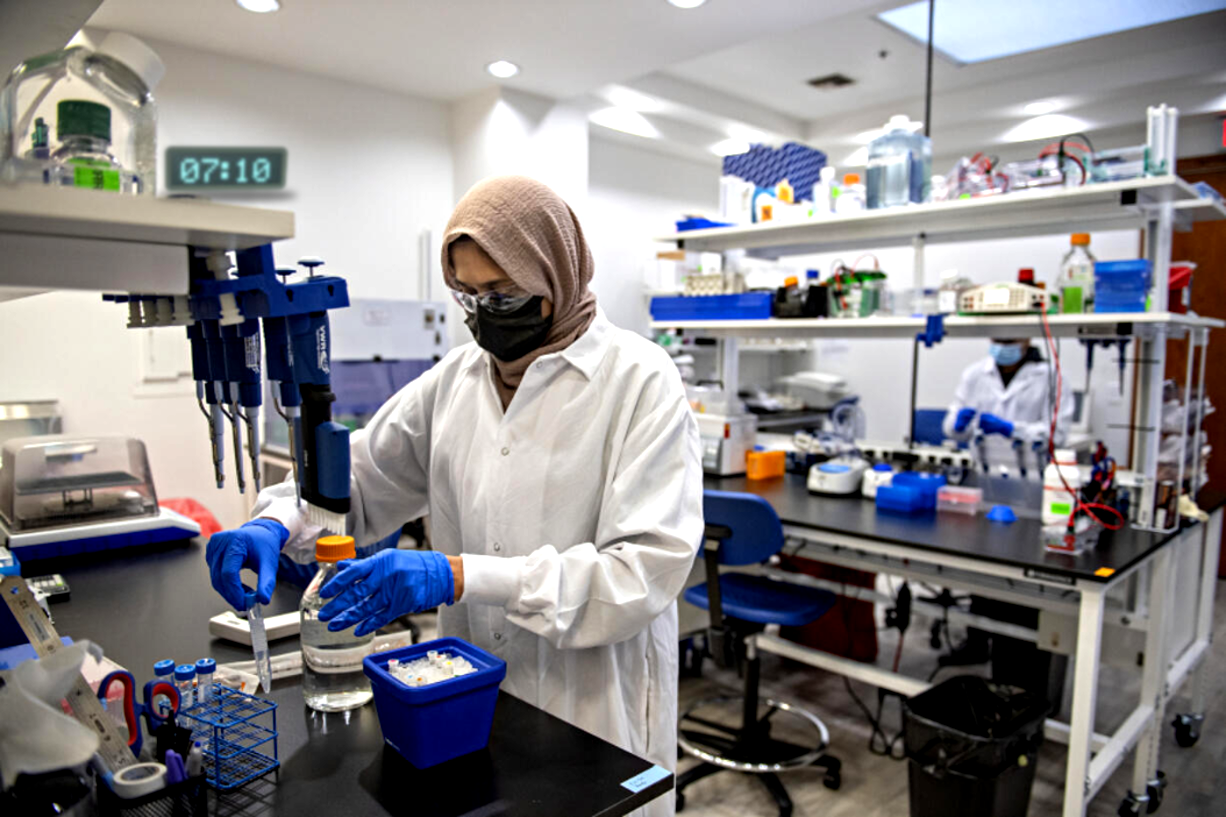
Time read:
7.10
